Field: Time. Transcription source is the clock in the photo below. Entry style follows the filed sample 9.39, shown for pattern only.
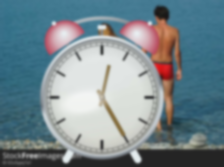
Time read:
12.25
